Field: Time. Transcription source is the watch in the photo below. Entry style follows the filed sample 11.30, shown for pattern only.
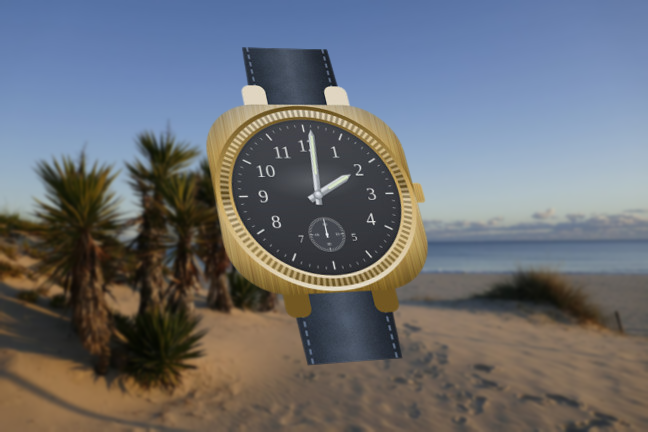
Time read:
2.01
